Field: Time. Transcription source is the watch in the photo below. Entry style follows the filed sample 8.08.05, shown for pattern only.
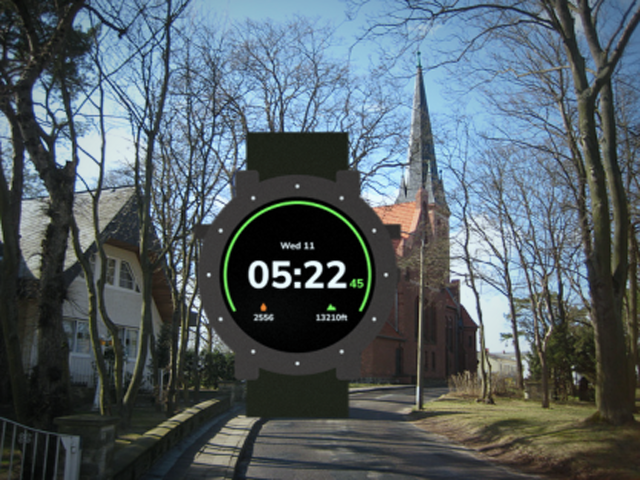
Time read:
5.22.45
